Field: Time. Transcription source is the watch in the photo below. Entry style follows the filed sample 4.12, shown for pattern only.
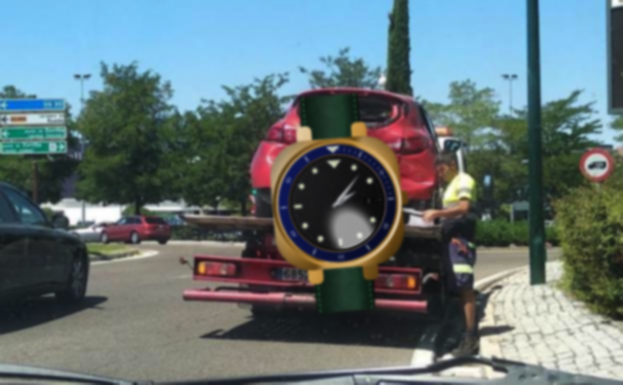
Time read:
2.07
